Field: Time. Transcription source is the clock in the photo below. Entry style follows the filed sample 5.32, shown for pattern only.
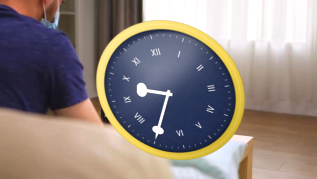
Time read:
9.35
